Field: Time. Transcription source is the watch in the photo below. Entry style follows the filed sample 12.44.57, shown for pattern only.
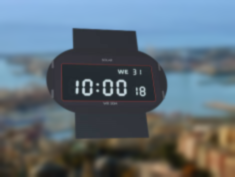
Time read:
10.00.18
